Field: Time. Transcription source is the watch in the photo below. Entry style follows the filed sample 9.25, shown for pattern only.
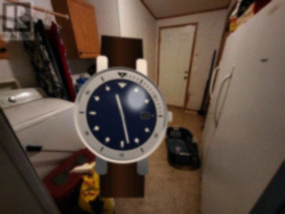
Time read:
11.28
